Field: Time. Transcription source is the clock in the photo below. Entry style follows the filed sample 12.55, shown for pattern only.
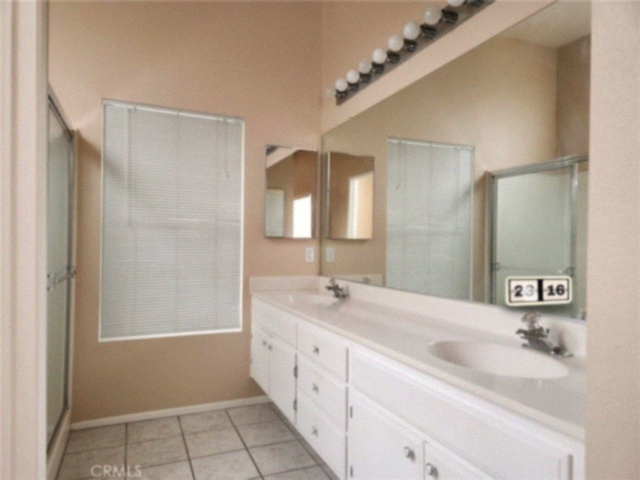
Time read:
23.16
